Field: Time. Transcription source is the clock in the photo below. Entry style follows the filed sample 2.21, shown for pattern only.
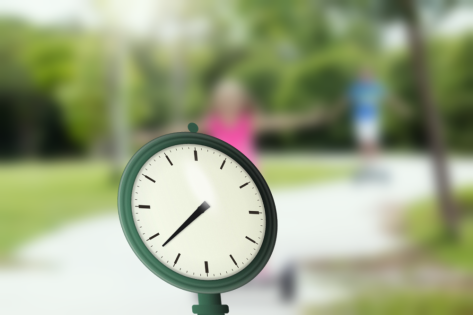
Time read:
7.38
